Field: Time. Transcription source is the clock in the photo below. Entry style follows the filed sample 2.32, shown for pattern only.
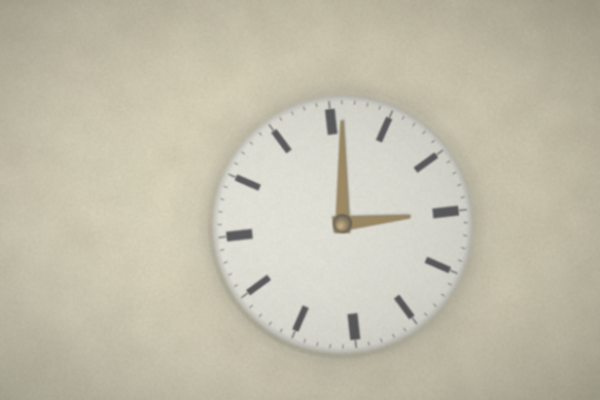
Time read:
3.01
